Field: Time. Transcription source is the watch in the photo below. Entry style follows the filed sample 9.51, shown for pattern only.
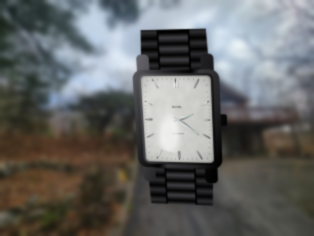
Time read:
2.21
